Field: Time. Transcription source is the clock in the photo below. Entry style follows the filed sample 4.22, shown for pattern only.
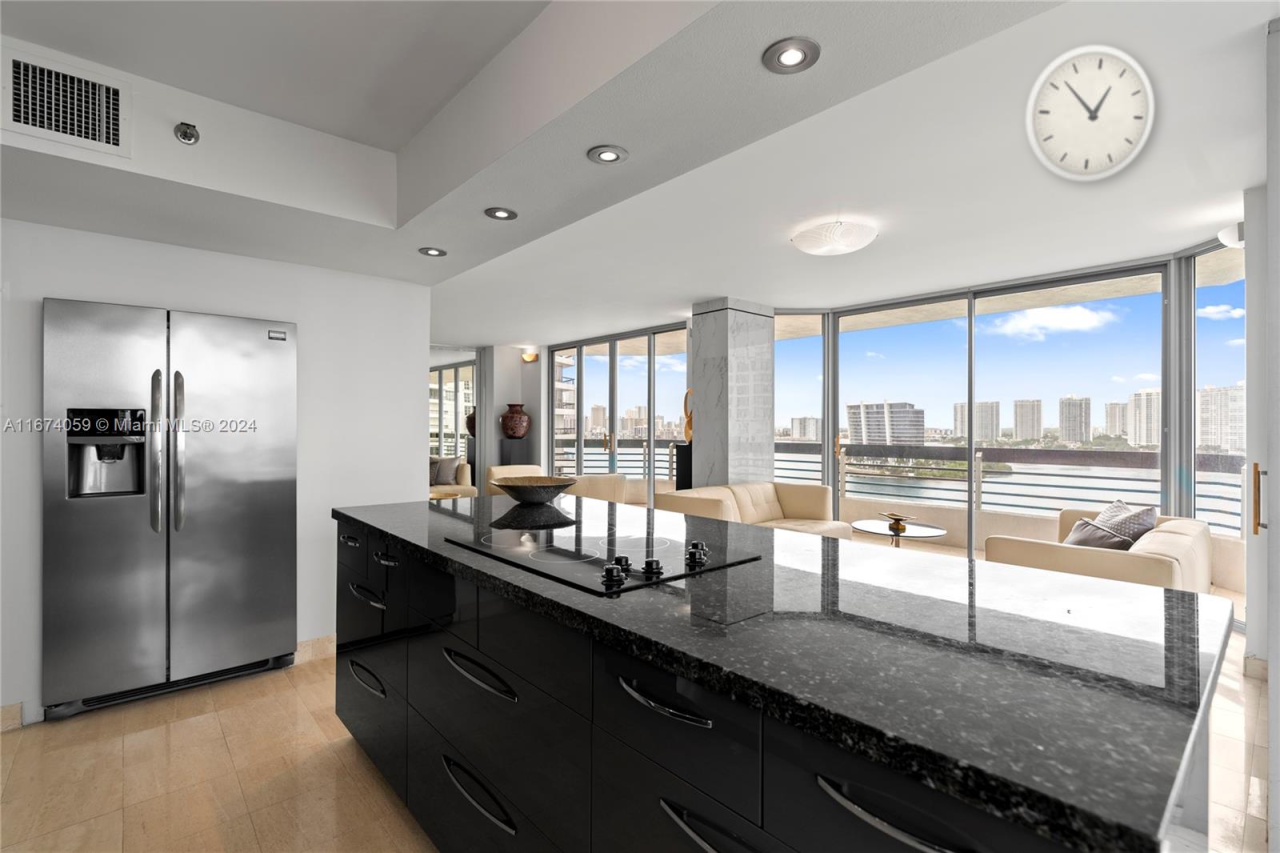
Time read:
12.52
